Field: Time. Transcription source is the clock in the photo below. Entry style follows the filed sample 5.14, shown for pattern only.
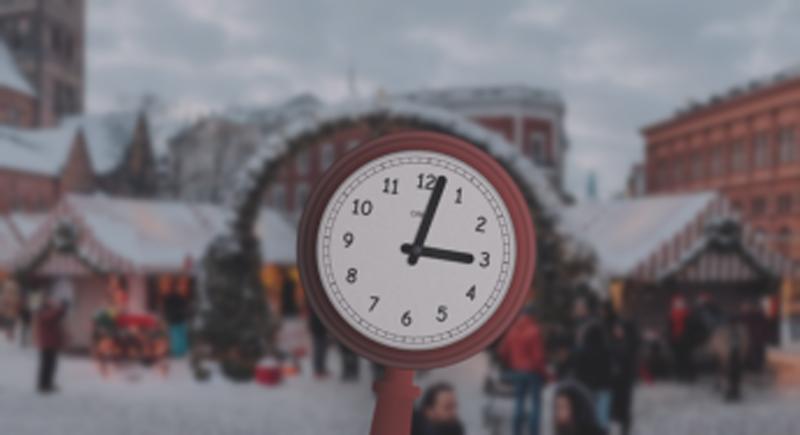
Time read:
3.02
